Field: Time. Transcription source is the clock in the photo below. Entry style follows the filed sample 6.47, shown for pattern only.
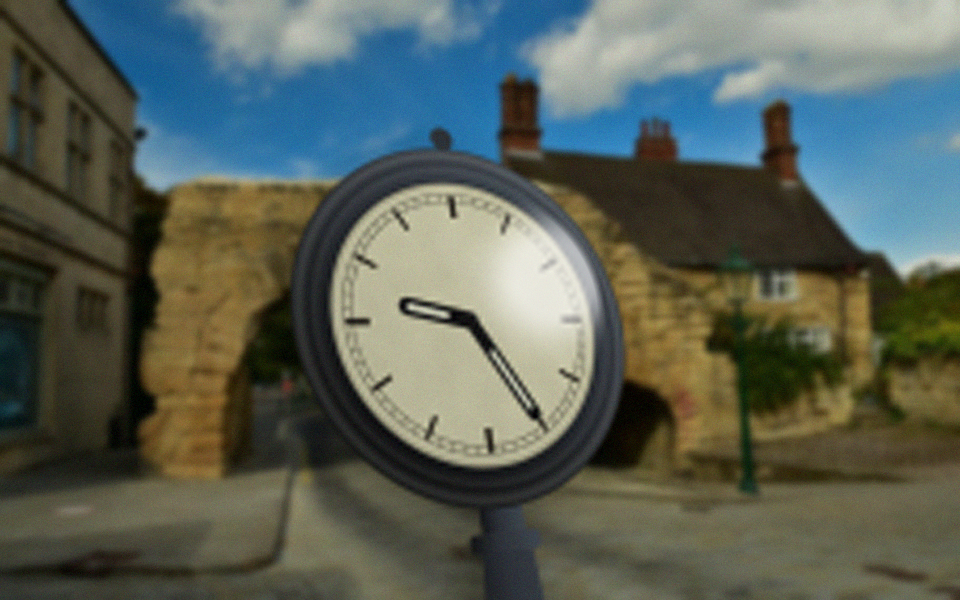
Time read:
9.25
